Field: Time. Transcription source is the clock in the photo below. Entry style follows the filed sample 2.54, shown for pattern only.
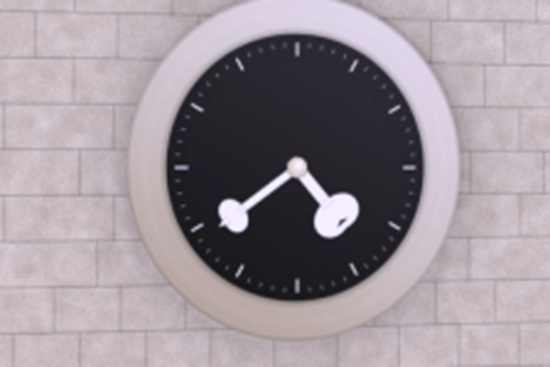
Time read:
4.39
